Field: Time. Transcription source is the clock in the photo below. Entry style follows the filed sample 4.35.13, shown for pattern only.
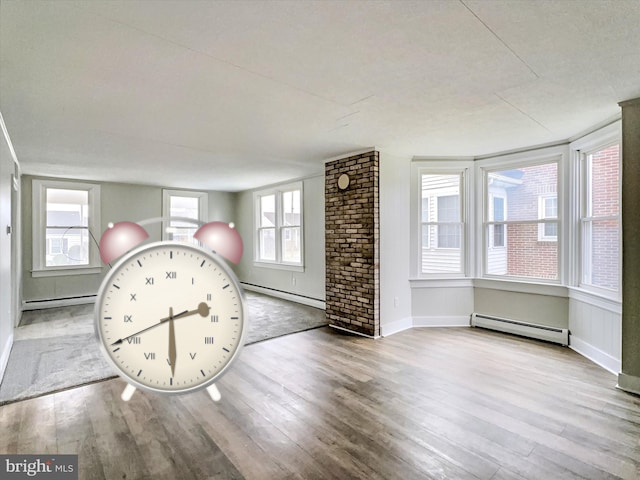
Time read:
2.29.41
